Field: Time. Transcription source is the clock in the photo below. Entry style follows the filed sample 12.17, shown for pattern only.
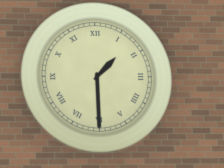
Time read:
1.30
